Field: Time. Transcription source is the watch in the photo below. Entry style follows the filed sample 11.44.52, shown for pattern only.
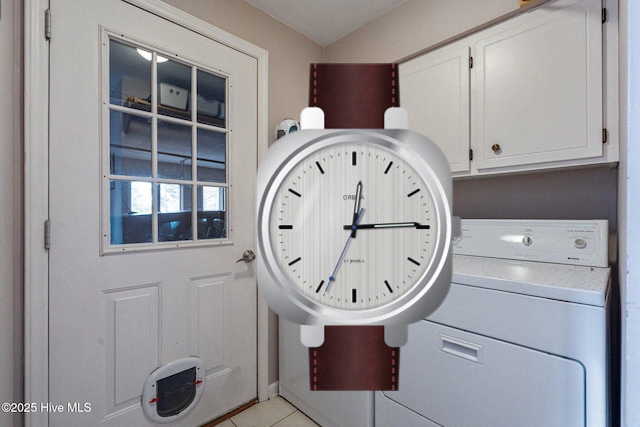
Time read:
12.14.34
